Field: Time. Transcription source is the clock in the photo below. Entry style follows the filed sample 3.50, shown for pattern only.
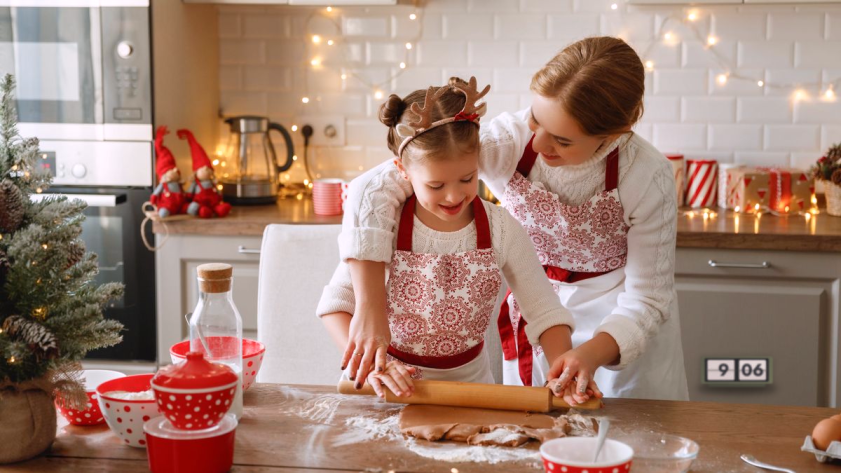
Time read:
9.06
